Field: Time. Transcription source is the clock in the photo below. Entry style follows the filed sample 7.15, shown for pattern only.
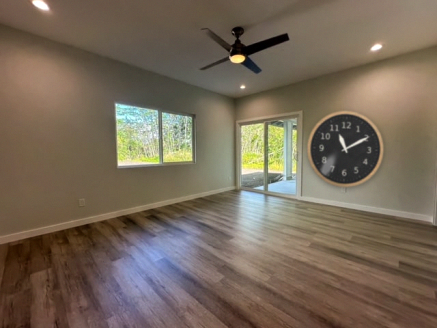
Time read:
11.10
